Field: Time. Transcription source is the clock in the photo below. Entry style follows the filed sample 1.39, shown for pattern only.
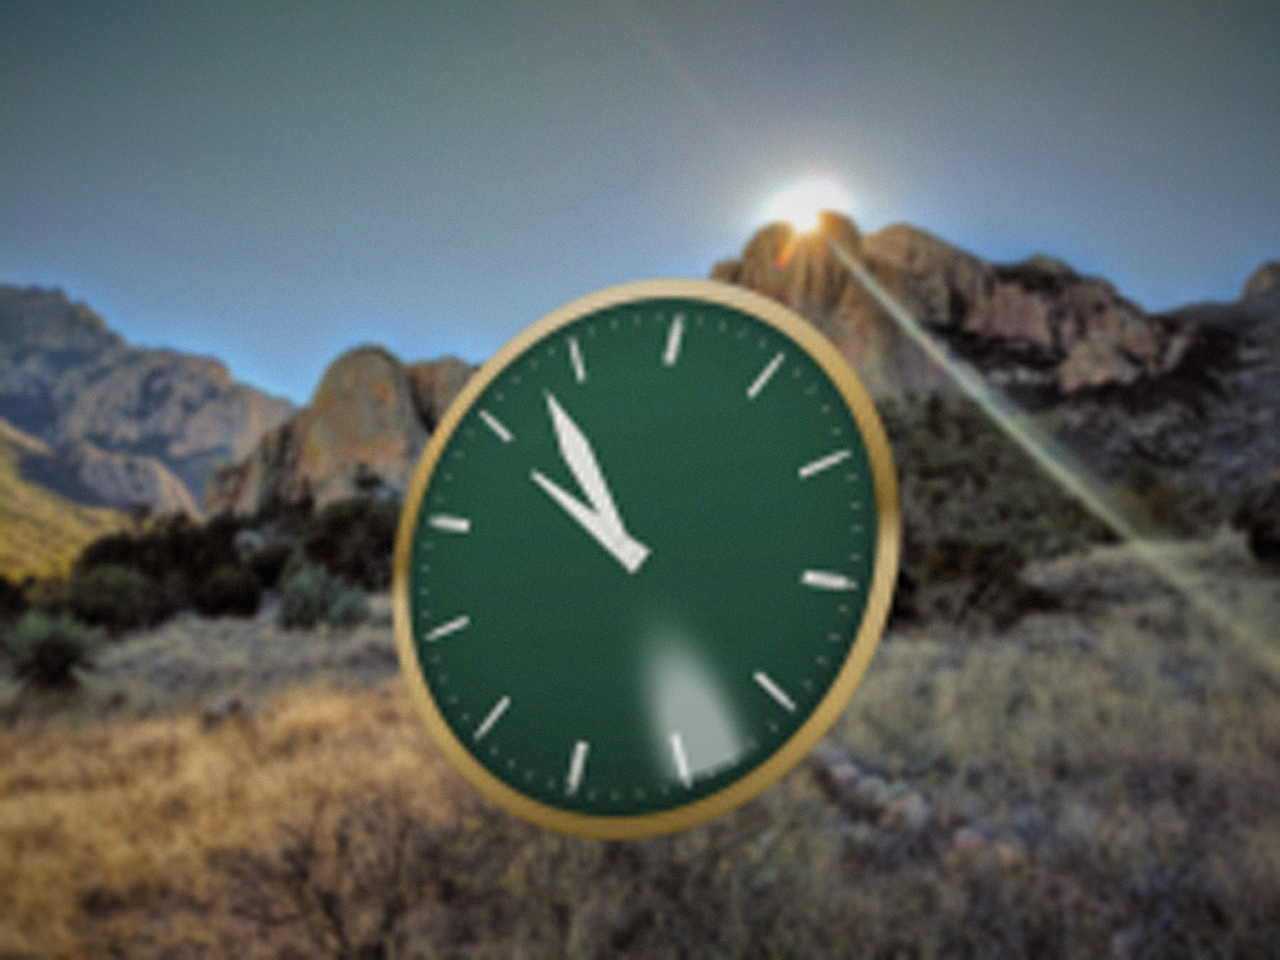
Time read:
9.53
